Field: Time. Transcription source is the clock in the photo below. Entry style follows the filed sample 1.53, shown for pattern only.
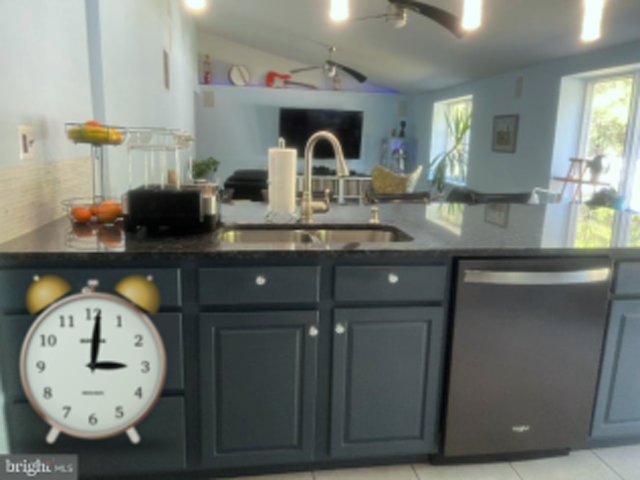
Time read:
3.01
